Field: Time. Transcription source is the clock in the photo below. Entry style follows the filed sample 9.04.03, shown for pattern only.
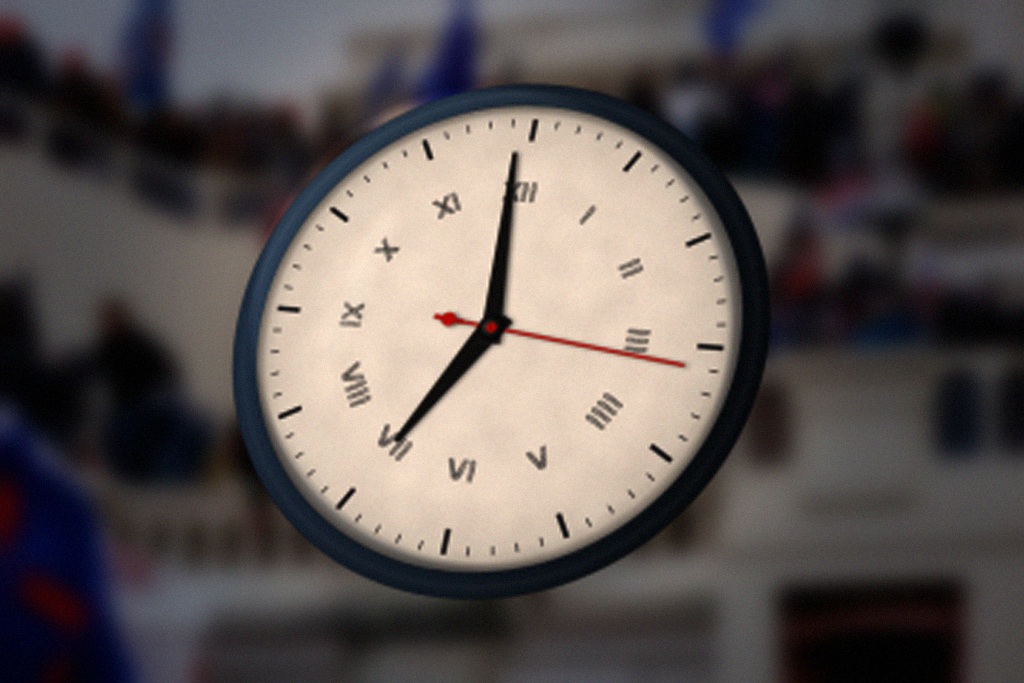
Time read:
6.59.16
